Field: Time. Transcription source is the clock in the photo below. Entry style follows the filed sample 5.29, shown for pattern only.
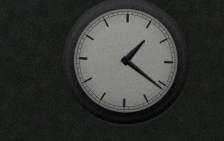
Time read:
1.21
